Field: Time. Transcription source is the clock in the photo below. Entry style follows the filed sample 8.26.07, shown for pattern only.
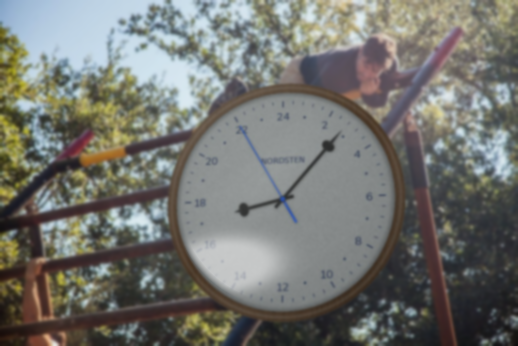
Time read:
17.06.55
